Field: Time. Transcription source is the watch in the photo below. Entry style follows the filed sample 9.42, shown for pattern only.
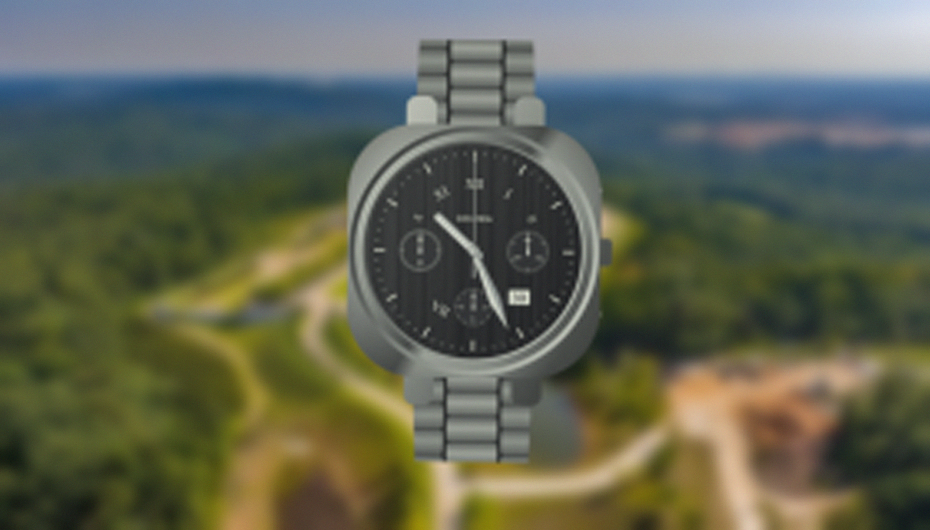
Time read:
10.26
